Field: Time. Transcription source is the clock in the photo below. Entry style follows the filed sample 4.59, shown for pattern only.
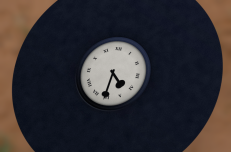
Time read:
4.31
